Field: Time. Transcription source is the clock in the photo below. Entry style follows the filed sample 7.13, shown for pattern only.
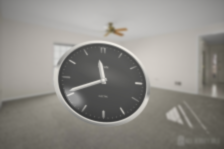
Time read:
11.41
